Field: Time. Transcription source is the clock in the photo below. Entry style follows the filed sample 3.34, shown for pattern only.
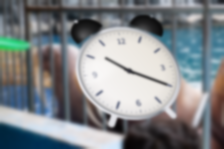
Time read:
10.20
